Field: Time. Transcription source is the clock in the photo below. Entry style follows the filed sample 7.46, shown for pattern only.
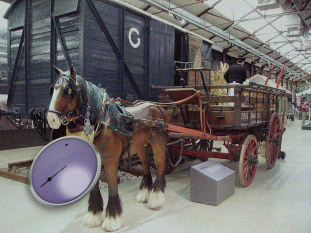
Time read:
7.38
